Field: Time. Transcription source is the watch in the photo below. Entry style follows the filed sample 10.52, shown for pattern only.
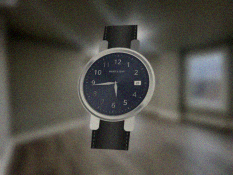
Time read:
5.44
